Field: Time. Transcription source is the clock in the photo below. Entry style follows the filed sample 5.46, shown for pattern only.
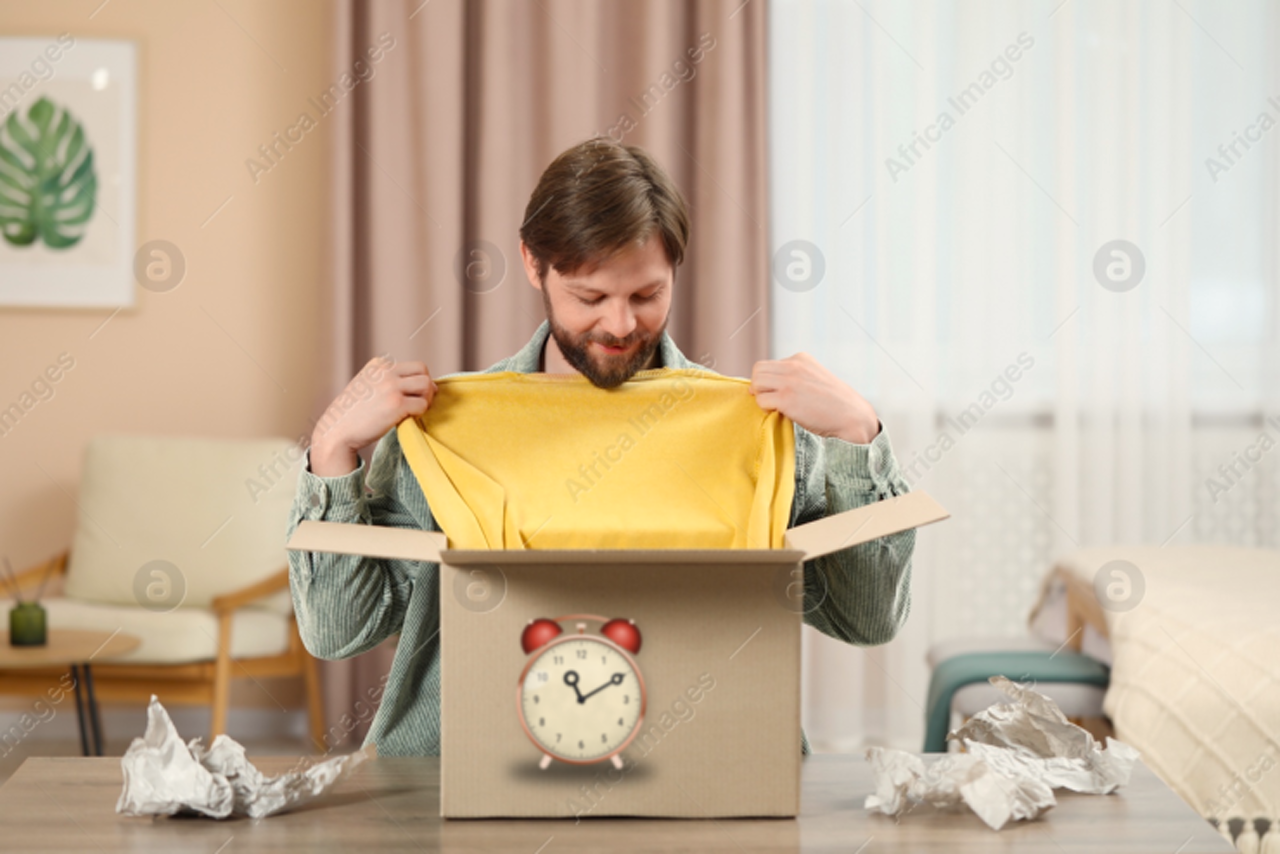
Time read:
11.10
